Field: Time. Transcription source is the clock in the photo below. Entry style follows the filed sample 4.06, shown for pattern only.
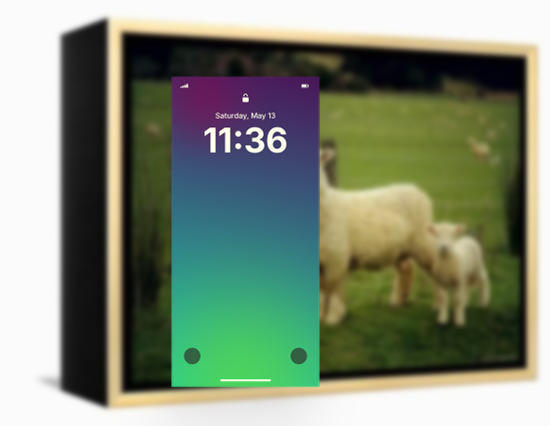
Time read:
11.36
